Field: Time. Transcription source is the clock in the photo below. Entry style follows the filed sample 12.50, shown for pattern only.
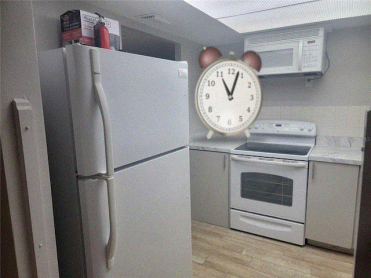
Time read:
11.03
